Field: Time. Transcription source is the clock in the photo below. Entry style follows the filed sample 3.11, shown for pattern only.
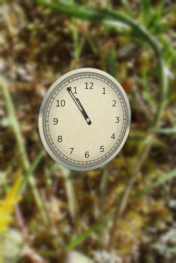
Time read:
10.54
